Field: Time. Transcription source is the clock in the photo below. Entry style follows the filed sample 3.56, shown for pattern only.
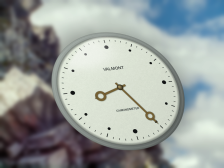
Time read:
8.25
